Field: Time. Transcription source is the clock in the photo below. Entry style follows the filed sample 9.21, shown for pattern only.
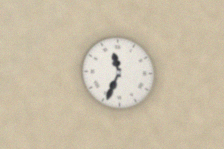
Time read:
11.34
